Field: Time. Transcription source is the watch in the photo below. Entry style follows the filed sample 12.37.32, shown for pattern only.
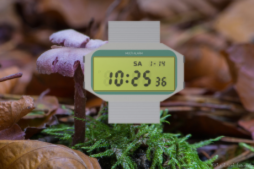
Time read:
10.25.36
